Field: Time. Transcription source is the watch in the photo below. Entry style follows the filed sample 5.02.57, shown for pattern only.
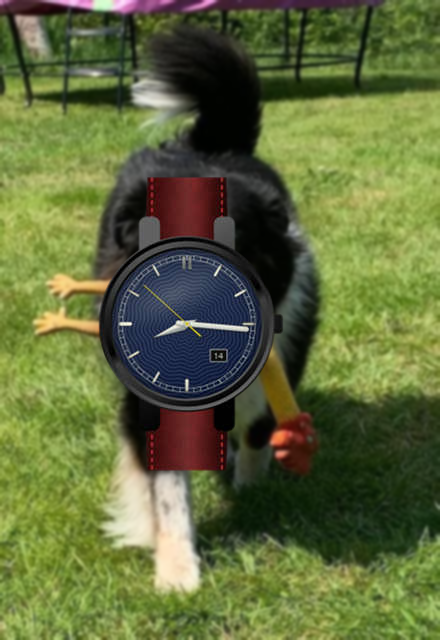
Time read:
8.15.52
